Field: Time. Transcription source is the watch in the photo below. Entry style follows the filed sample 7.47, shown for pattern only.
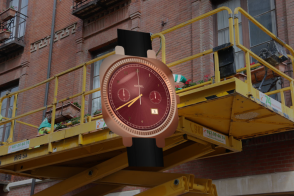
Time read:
7.40
